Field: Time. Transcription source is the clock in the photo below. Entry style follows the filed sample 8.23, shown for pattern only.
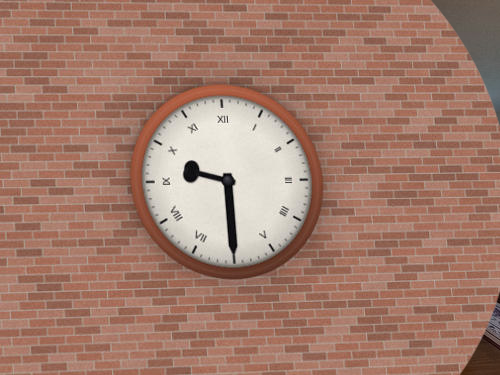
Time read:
9.30
